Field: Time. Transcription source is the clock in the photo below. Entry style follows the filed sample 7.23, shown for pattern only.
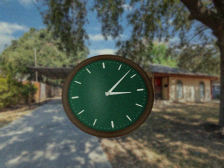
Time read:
3.08
